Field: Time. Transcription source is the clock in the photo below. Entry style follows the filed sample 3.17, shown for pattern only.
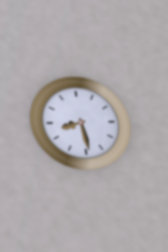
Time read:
8.29
